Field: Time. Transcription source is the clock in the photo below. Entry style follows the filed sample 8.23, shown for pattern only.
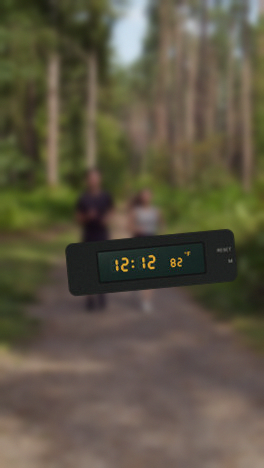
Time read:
12.12
